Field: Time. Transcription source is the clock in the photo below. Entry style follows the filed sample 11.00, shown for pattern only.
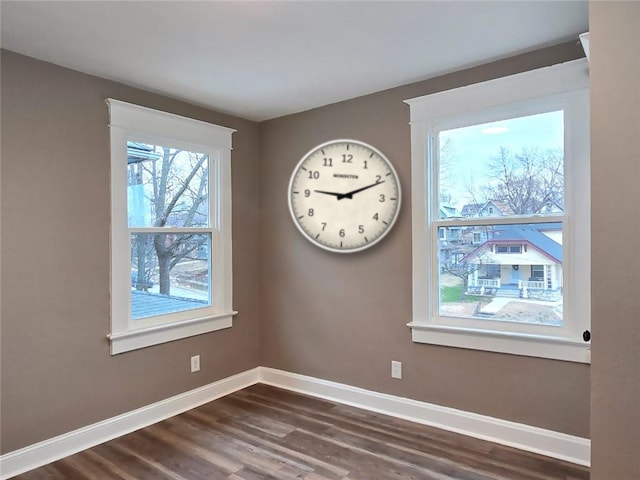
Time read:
9.11
